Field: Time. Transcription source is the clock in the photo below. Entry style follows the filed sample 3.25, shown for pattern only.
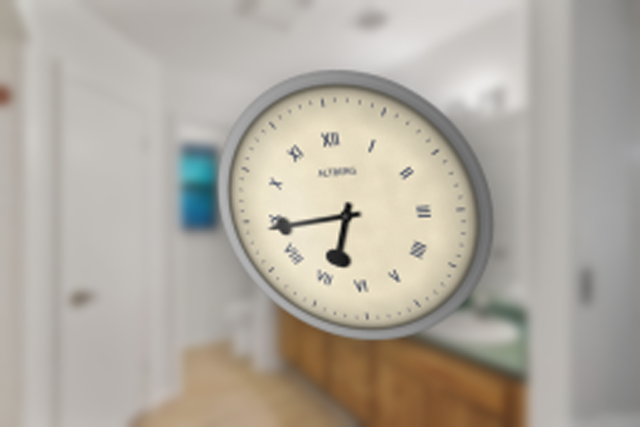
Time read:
6.44
